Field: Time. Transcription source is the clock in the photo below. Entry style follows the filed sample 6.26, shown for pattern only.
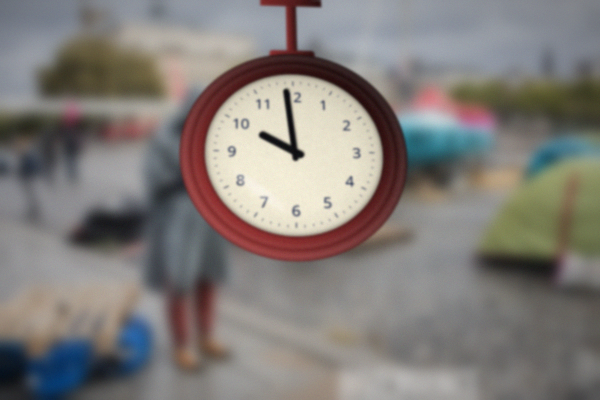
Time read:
9.59
